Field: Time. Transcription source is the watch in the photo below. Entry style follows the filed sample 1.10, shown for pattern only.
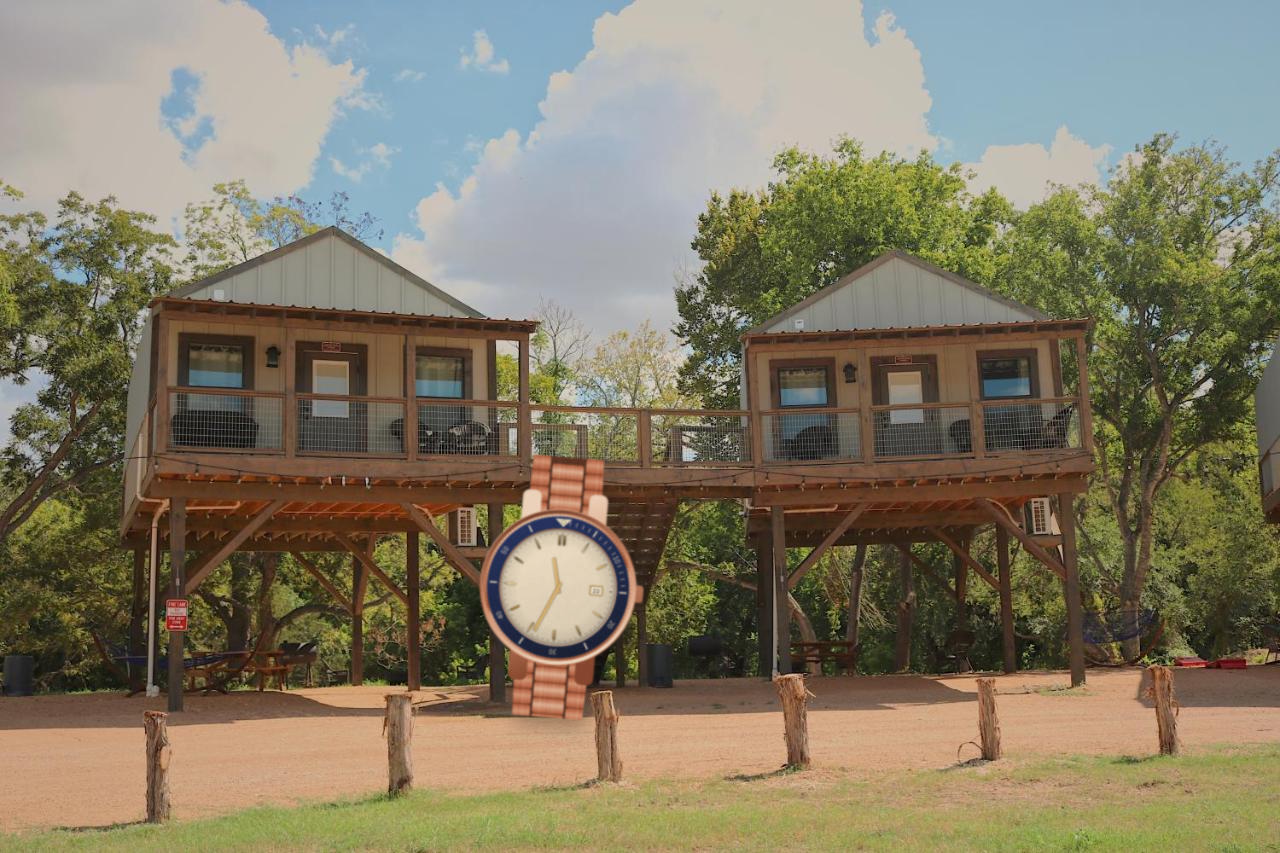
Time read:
11.34
